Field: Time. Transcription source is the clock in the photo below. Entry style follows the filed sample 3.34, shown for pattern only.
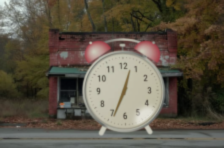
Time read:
12.34
